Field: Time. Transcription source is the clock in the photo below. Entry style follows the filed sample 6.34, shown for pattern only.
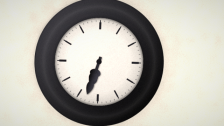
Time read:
6.33
